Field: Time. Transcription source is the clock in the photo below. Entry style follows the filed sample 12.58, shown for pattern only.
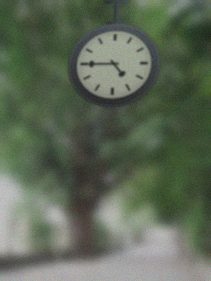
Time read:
4.45
